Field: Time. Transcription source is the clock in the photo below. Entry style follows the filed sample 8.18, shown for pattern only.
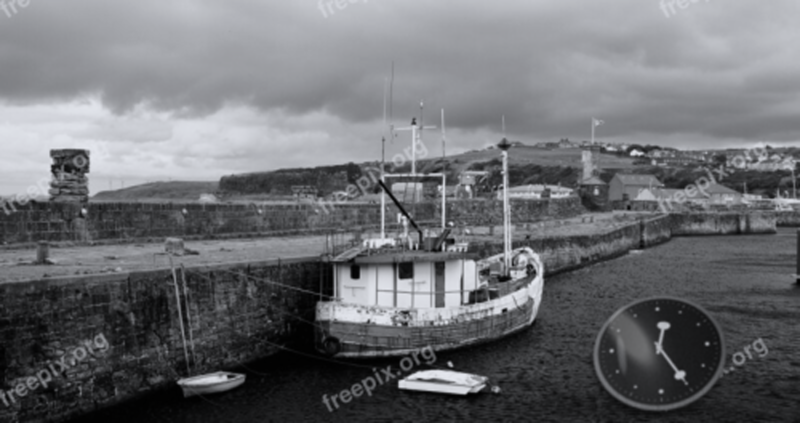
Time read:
12.25
